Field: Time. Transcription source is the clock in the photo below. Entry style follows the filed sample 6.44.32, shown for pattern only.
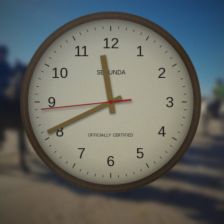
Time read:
11.40.44
